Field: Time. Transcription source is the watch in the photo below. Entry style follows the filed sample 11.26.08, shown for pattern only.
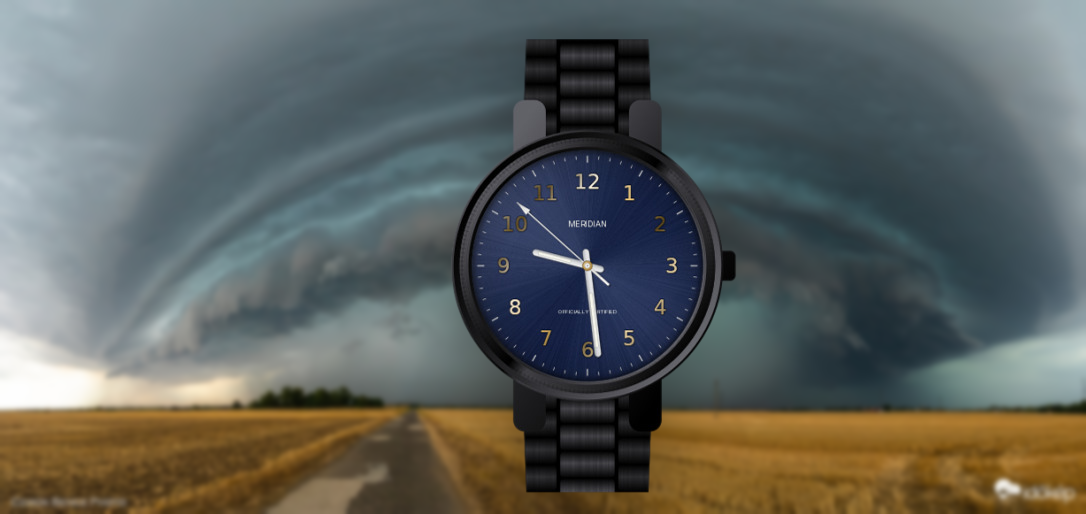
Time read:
9.28.52
